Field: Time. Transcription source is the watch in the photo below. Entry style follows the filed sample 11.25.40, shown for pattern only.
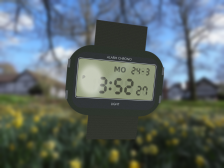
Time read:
3.52.27
